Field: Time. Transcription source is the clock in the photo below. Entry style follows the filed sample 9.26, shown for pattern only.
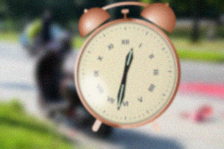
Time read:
12.32
